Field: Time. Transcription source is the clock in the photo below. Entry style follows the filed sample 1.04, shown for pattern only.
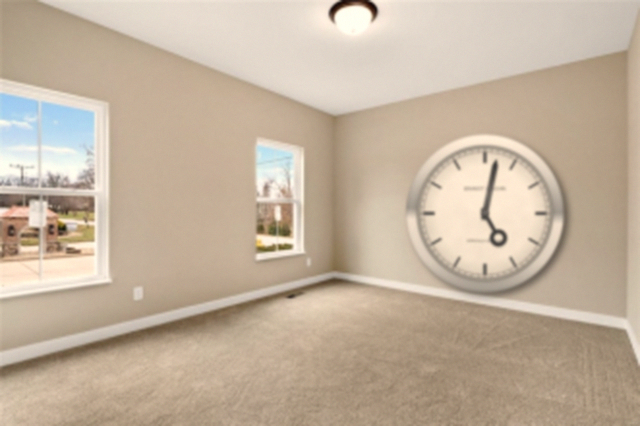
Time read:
5.02
